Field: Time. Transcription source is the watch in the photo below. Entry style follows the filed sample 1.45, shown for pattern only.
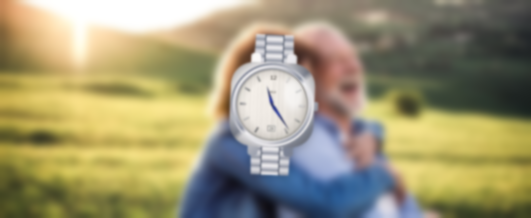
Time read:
11.24
